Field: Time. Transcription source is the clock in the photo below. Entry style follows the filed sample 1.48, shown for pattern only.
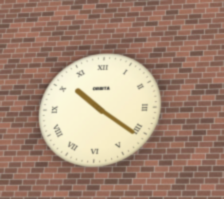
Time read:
10.21
